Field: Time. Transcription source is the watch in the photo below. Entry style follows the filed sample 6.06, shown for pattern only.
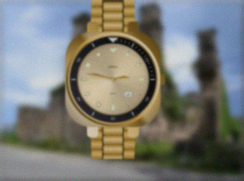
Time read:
2.47
